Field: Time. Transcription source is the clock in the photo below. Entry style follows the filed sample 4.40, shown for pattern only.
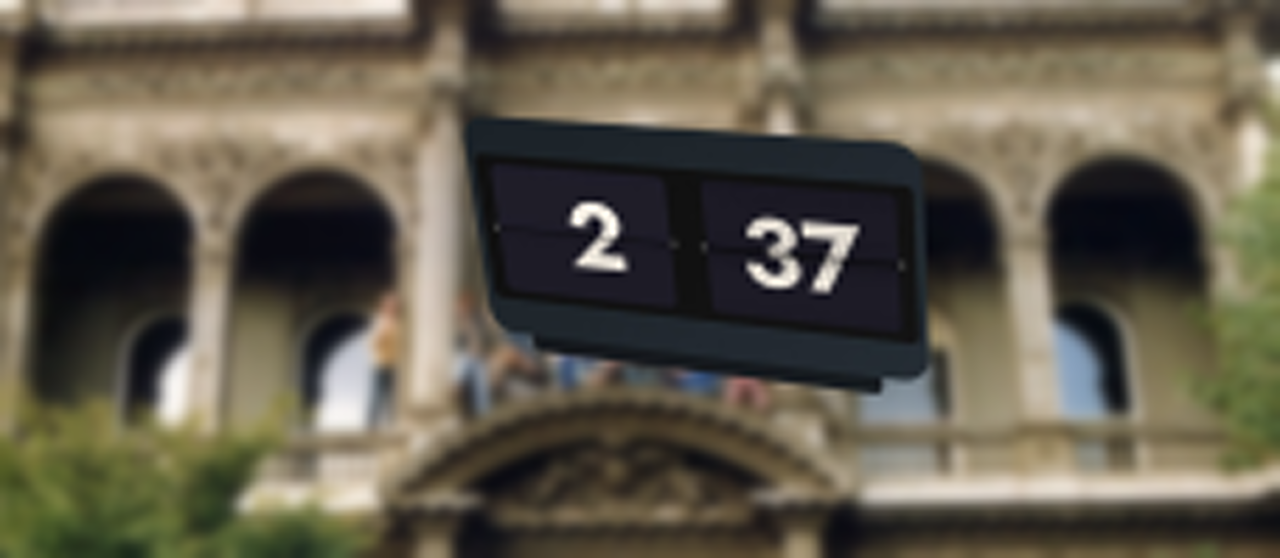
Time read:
2.37
